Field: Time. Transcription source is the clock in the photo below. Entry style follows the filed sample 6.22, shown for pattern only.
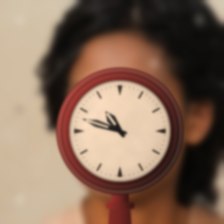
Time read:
10.48
